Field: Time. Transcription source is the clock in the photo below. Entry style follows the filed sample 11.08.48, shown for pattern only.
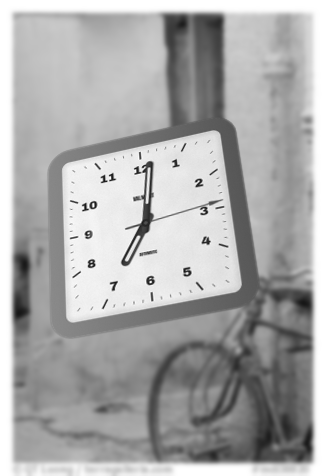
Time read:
7.01.14
